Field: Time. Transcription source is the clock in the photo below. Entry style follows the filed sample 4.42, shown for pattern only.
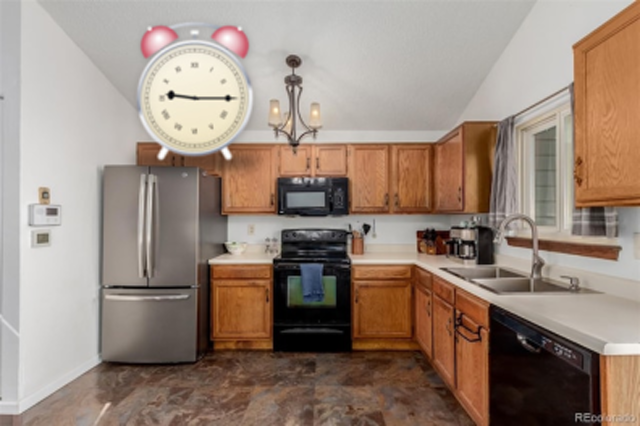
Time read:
9.15
